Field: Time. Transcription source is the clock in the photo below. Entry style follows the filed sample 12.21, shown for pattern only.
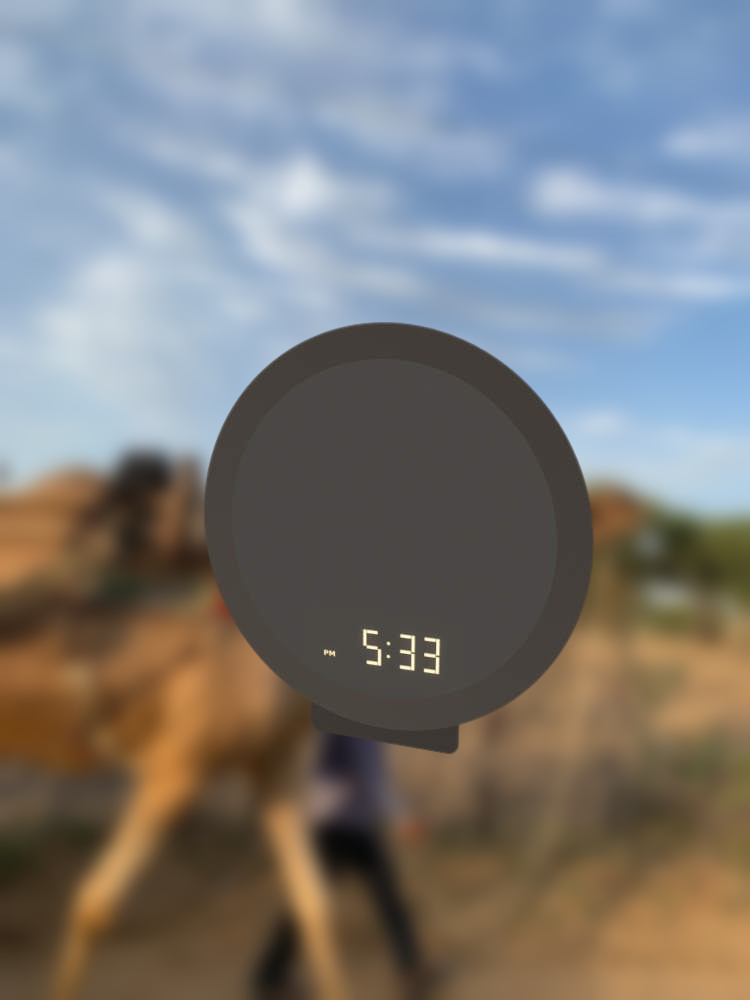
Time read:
5.33
